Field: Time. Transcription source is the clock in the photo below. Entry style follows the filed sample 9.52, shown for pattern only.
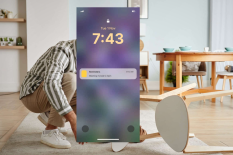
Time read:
7.43
